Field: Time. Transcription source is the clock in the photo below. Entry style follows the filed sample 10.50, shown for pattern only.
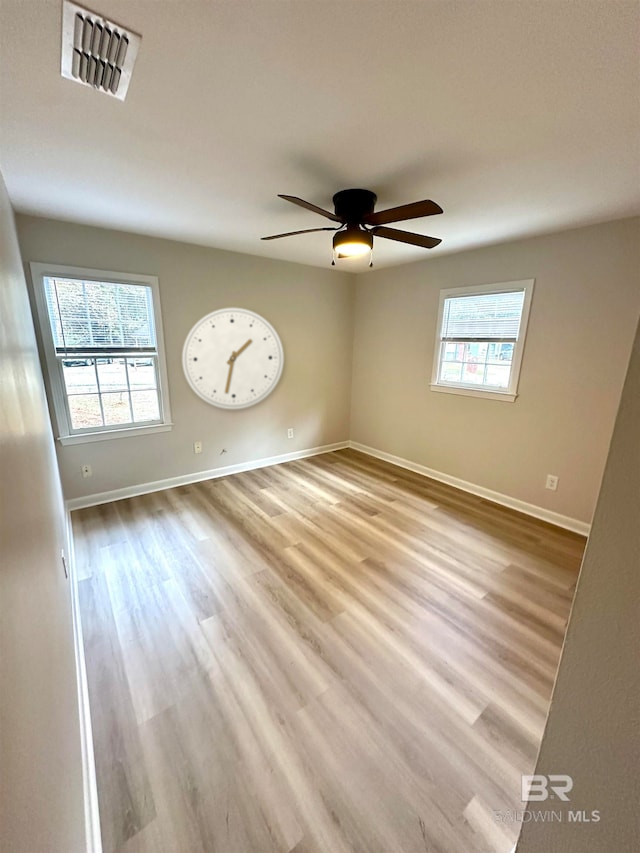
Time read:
1.32
